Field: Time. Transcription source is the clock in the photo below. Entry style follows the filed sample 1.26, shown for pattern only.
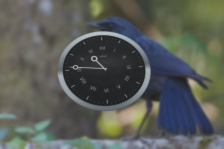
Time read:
10.46
